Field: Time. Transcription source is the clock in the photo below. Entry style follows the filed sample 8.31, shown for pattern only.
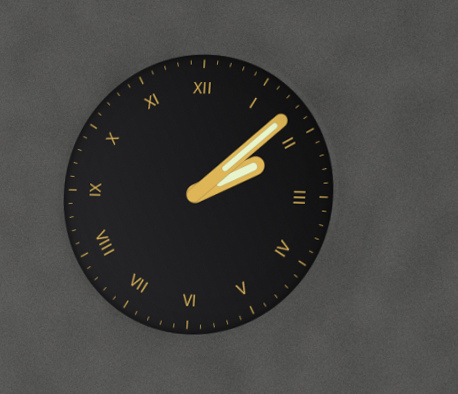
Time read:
2.08
